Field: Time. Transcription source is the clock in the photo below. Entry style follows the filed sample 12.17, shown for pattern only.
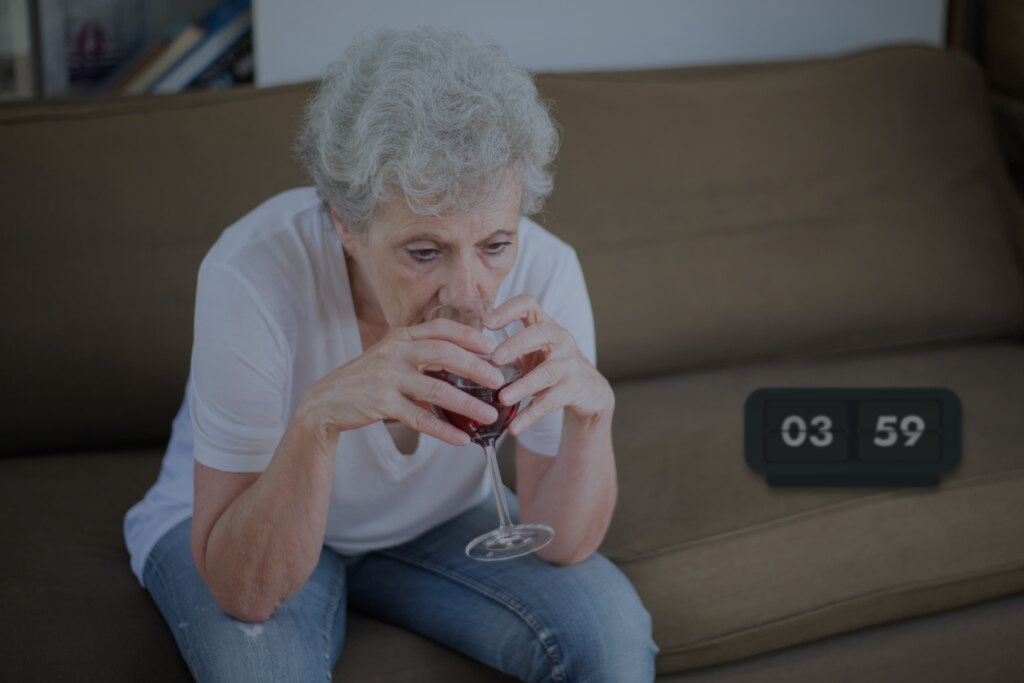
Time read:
3.59
